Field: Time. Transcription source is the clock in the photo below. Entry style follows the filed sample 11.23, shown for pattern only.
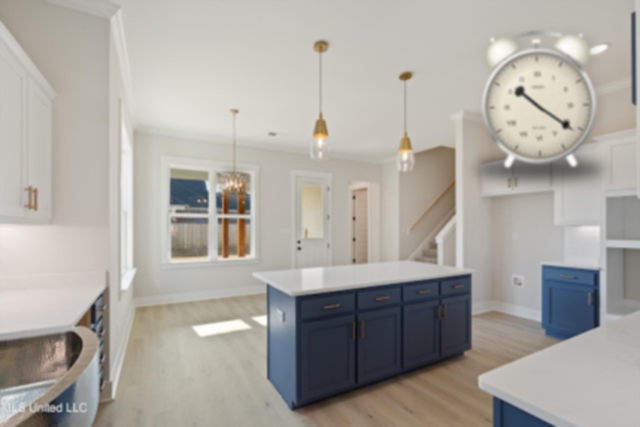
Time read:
10.21
